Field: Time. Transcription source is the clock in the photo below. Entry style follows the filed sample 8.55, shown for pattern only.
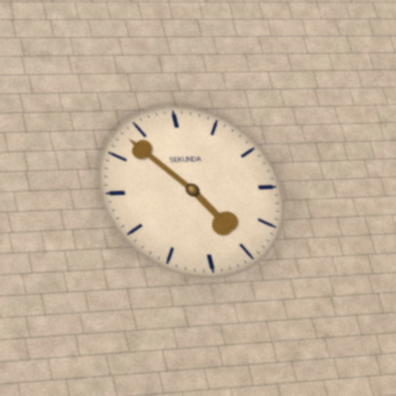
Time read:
4.53
